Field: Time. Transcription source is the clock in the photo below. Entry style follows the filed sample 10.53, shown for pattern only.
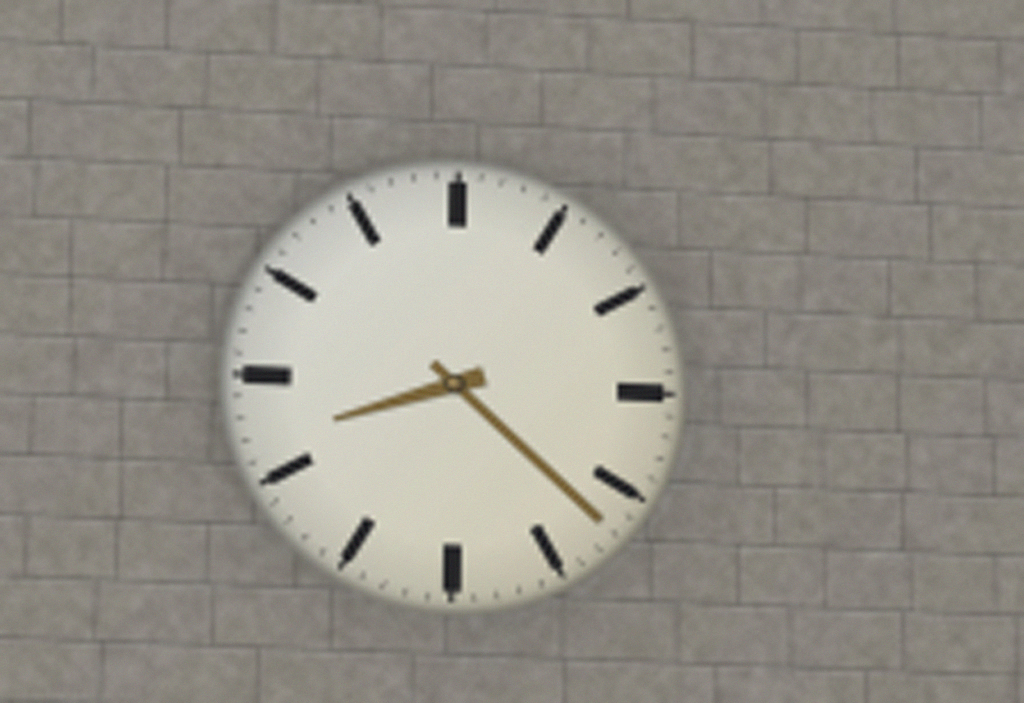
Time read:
8.22
